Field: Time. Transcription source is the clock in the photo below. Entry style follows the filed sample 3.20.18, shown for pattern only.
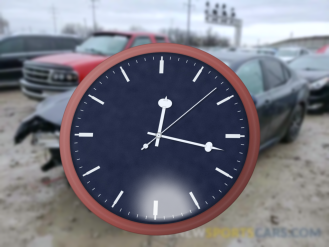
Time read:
12.17.08
